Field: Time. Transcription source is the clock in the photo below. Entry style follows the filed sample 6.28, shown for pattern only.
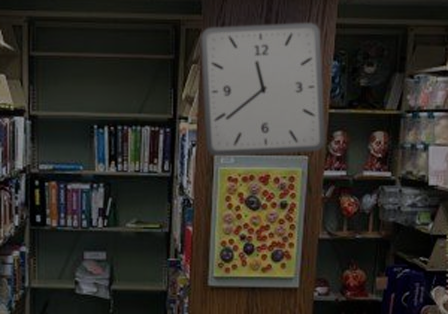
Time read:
11.39
